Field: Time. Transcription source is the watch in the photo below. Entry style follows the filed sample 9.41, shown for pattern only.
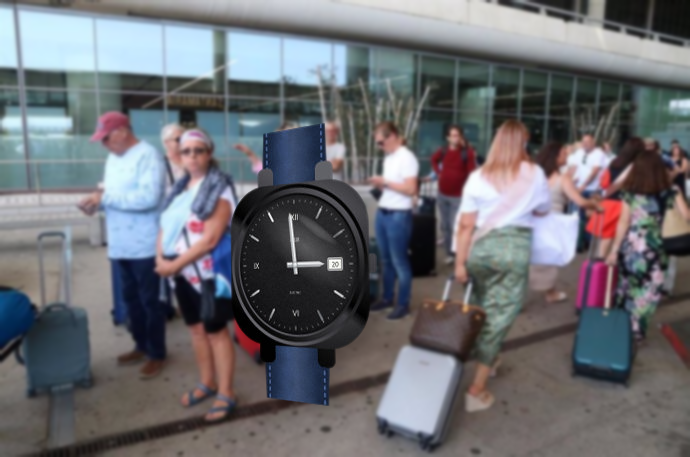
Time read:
2.59
